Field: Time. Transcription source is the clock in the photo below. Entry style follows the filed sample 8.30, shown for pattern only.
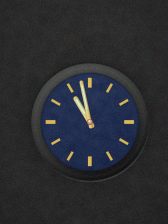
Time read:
10.58
